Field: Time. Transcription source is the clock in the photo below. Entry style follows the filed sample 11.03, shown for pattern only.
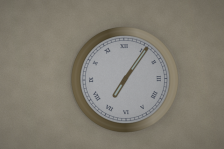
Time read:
7.06
